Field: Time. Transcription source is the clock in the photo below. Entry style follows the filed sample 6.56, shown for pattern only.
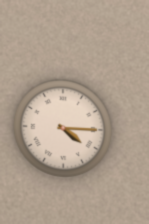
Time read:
4.15
